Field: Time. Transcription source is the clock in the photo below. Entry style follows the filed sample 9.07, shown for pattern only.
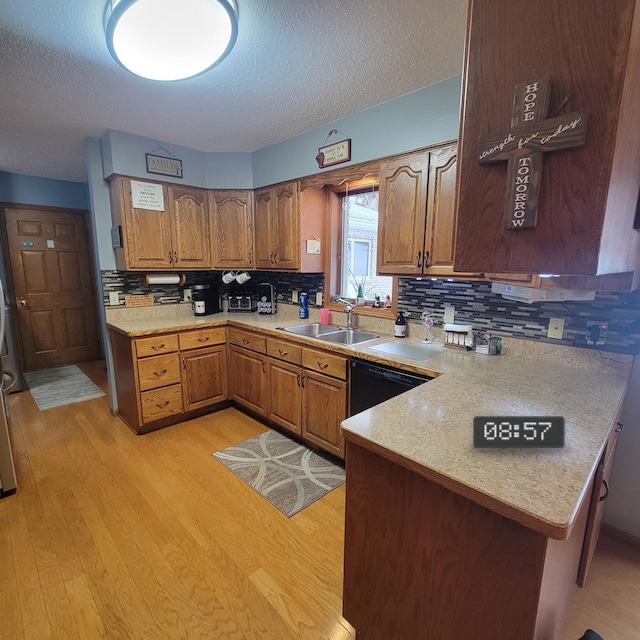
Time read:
8.57
